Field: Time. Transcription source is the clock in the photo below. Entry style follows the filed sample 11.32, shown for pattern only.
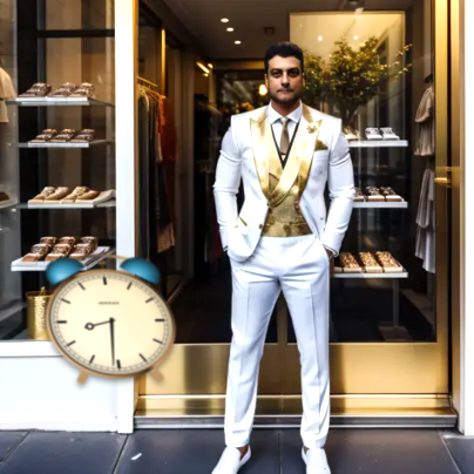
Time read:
8.31
